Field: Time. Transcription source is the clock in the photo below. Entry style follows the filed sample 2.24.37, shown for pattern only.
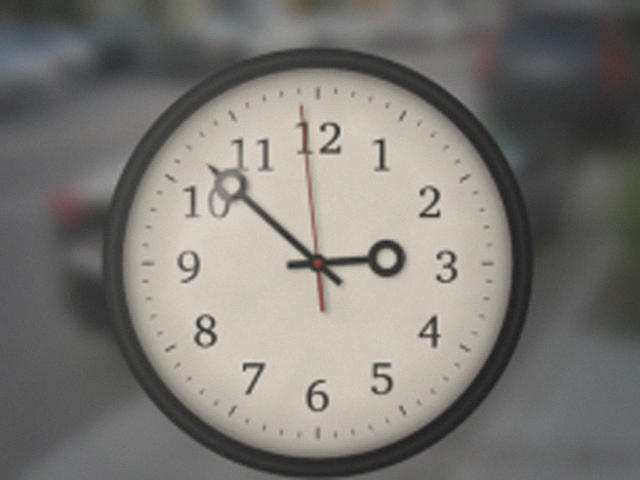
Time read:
2.51.59
